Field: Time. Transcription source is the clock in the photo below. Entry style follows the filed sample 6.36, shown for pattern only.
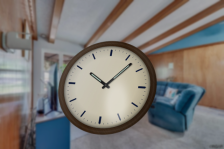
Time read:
10.07
